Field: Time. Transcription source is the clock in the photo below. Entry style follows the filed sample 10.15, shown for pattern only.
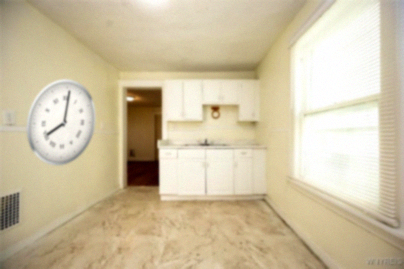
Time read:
8.01
